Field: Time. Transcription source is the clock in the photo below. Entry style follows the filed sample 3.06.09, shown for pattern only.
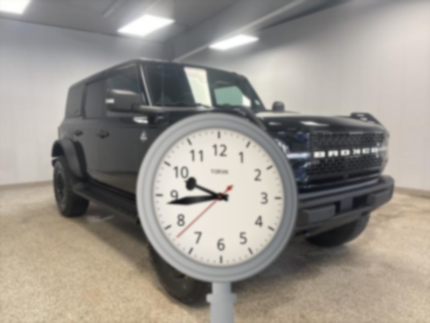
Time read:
9.43.38
